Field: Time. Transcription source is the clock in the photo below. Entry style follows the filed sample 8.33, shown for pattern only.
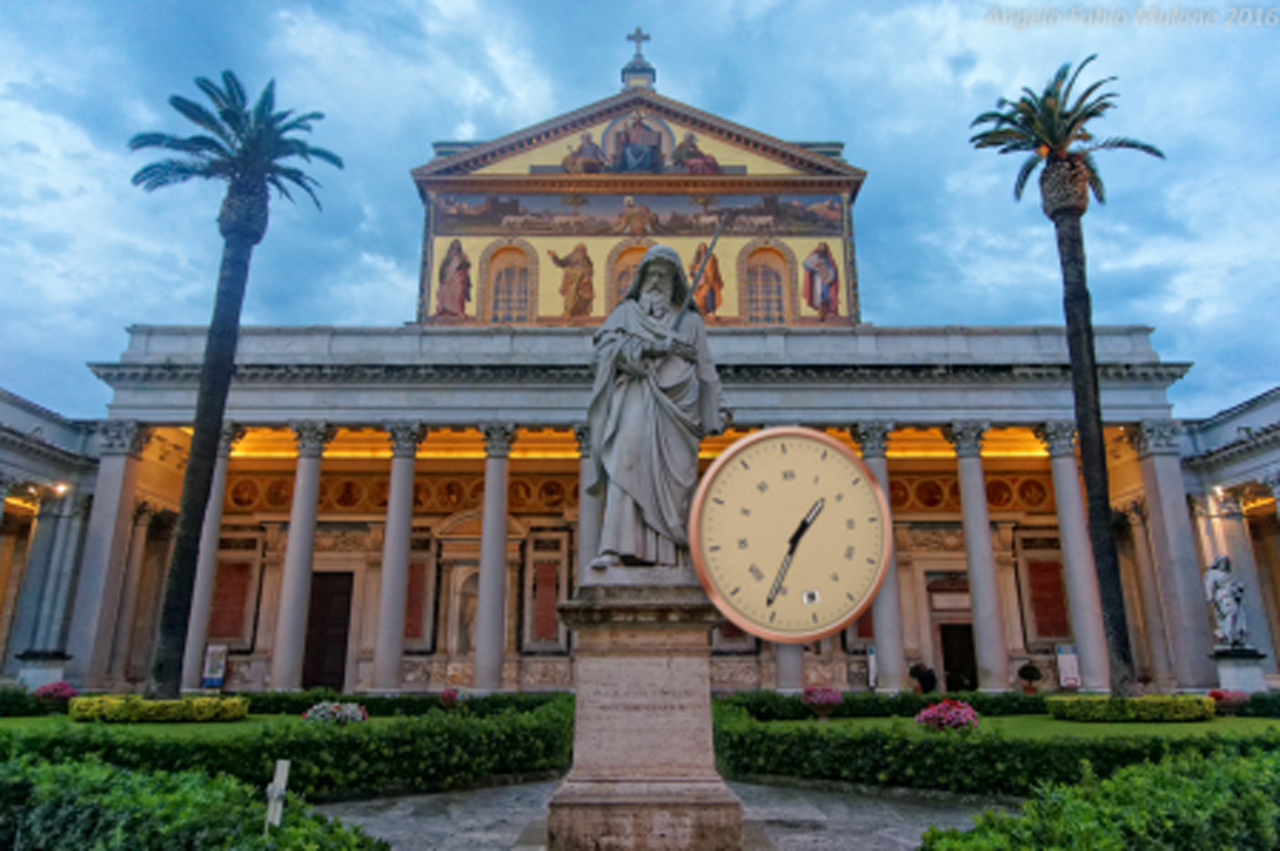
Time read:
1.36
